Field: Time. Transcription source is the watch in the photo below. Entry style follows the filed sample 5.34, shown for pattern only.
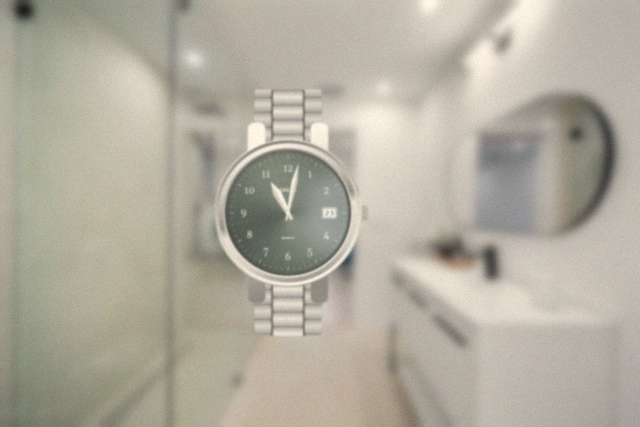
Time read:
11.02
